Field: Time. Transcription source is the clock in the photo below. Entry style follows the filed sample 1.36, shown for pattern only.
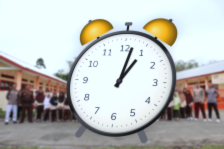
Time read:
1.02
